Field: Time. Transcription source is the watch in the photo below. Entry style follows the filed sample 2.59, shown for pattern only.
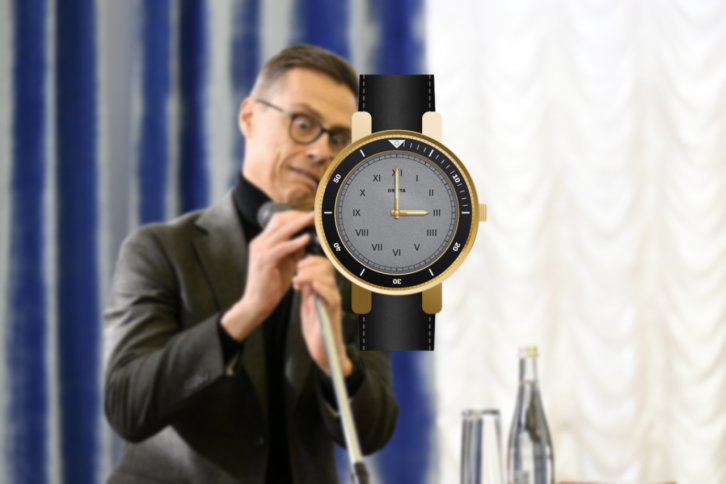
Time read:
3.00
